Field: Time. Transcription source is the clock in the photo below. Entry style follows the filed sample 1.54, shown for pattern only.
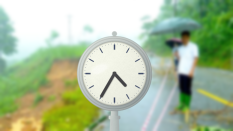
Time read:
4.35
